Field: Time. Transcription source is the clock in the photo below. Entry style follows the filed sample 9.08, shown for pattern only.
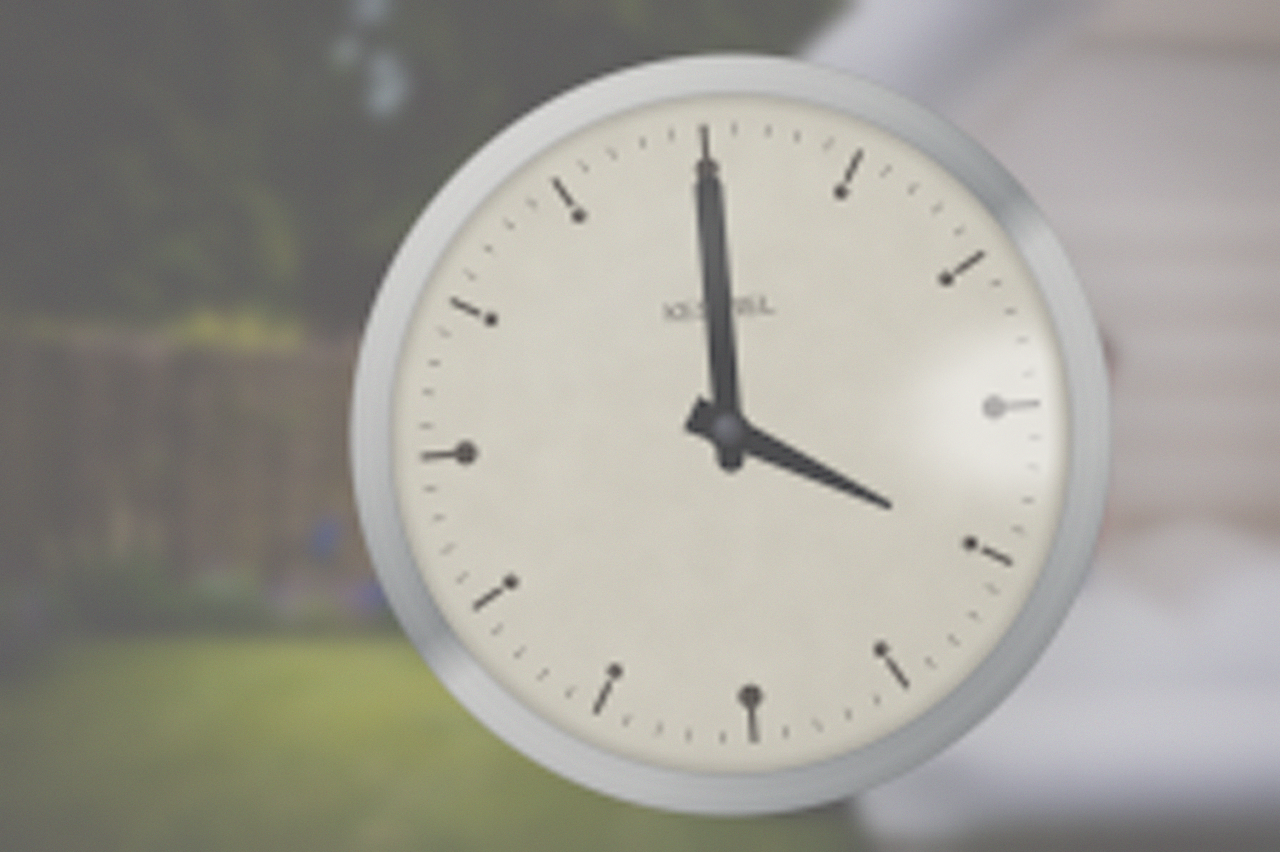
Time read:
4.00
